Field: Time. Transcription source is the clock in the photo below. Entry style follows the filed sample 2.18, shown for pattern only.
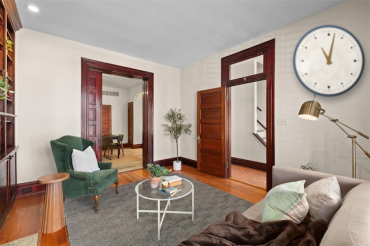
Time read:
11.02
